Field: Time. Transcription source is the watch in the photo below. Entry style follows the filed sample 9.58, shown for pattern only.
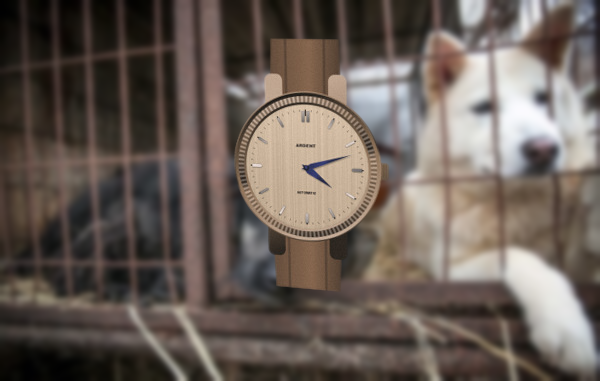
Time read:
4.12
